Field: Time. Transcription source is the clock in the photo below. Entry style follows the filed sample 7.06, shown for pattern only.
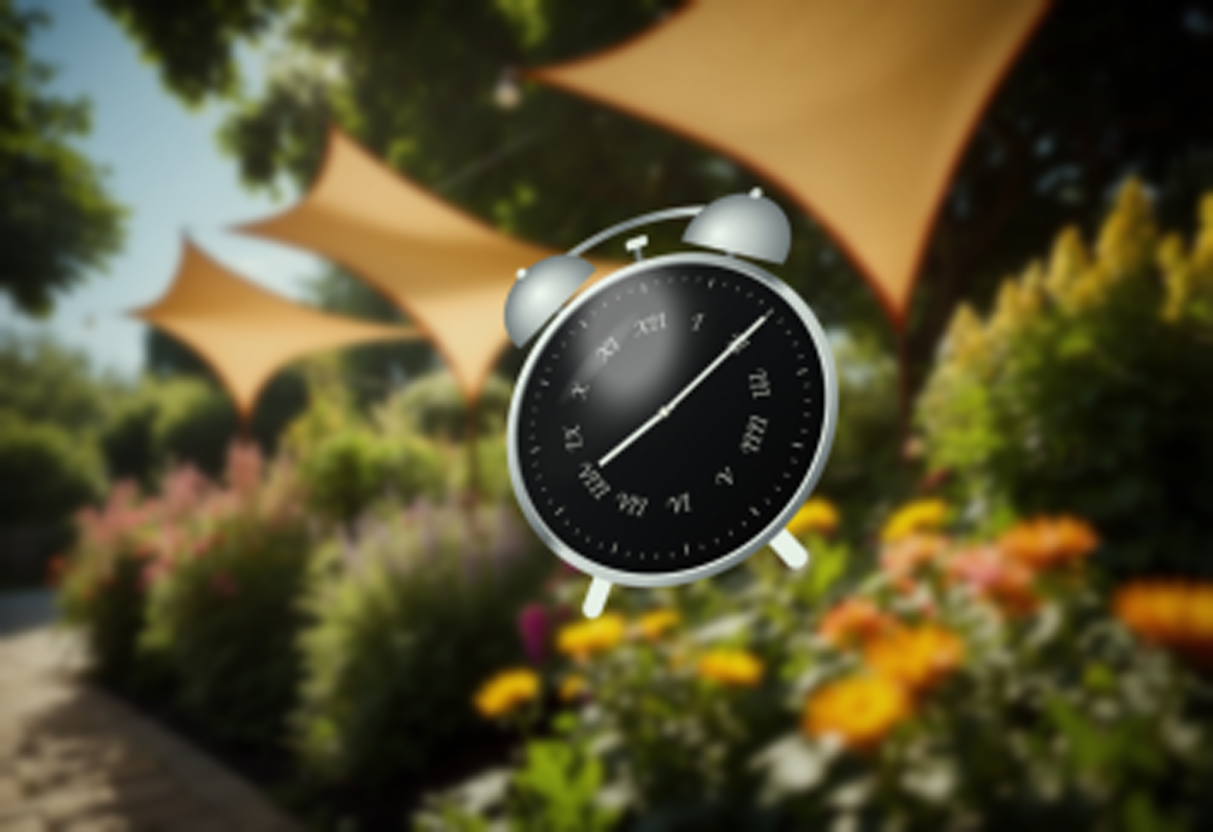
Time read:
8.10
